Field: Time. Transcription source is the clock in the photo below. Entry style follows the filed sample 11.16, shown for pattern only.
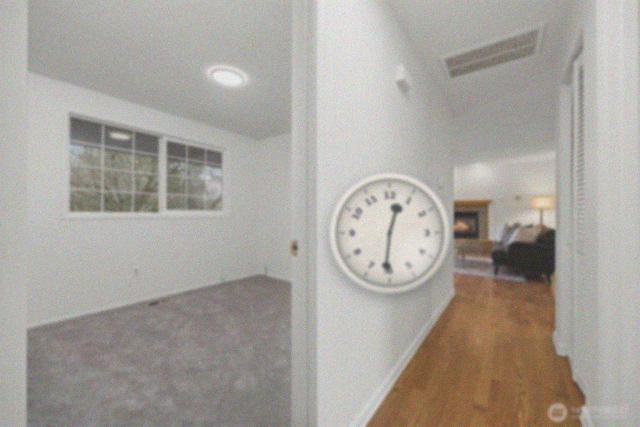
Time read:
12.31
